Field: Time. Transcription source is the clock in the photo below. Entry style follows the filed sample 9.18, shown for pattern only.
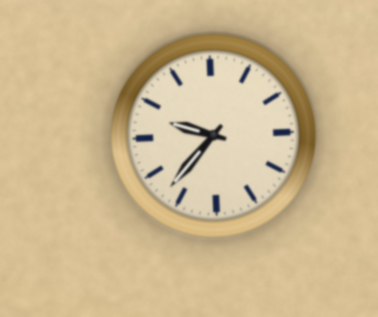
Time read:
9.37
